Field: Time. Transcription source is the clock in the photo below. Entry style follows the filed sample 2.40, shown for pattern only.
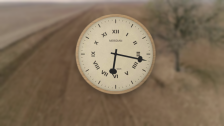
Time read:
6.17
